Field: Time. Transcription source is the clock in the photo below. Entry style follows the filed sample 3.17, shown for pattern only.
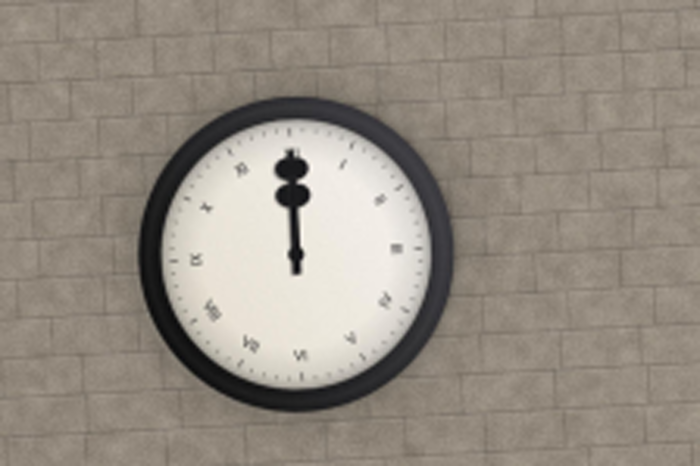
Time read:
12.00
